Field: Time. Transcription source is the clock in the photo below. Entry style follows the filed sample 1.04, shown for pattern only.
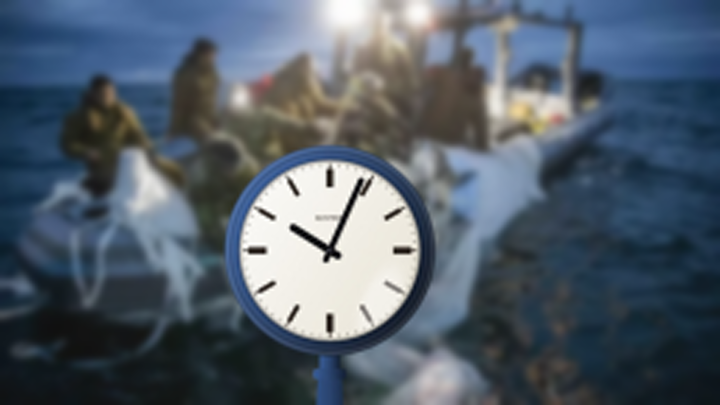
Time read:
10.04
